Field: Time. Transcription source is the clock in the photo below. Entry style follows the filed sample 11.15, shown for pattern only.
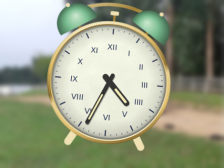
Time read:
4.34
